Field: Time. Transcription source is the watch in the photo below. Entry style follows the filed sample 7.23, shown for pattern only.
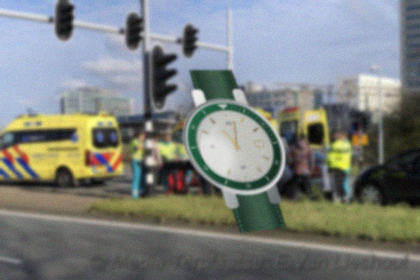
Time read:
11.02
